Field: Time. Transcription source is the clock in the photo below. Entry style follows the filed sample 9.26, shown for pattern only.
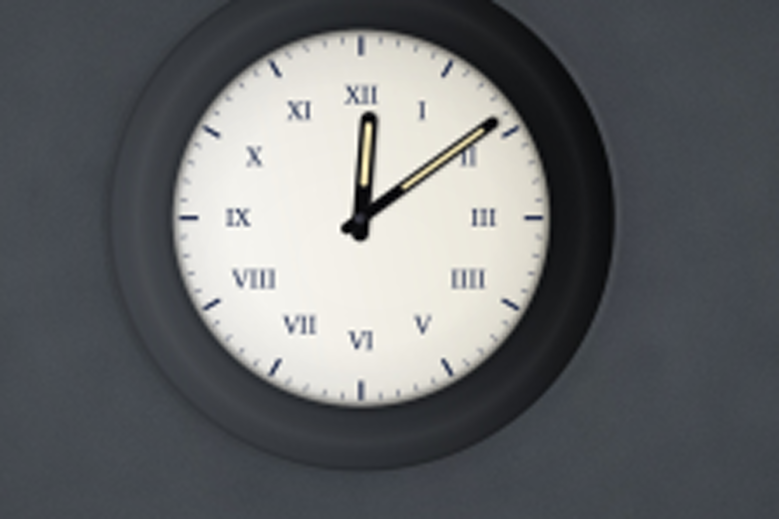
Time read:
12.09
